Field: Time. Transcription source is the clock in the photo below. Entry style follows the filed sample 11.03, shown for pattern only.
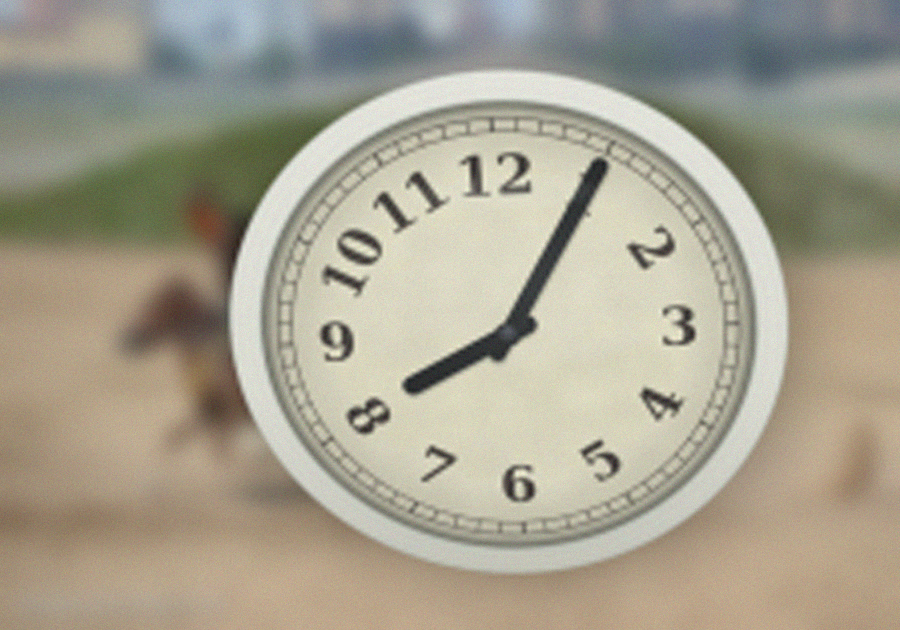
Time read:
8.05
